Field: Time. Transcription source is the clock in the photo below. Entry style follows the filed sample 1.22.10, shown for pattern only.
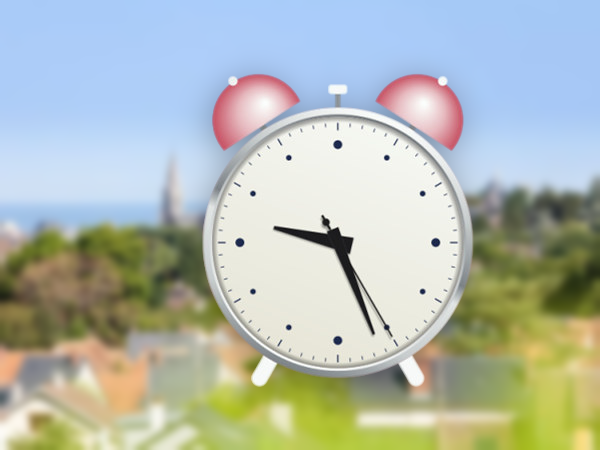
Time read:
9.26.25
